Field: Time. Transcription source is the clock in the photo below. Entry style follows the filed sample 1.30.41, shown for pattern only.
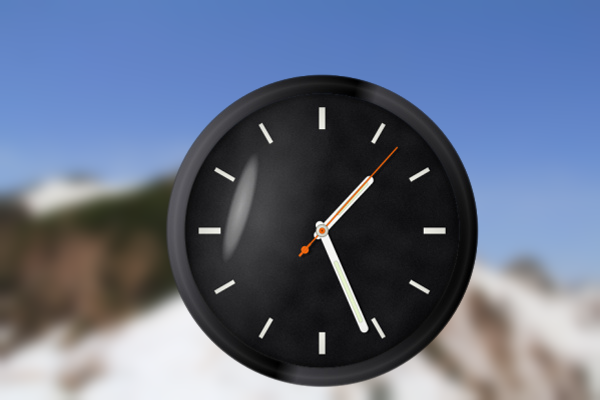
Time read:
1.26.07
